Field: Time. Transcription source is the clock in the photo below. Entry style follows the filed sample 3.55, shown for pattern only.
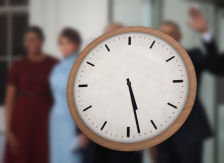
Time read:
5.28
